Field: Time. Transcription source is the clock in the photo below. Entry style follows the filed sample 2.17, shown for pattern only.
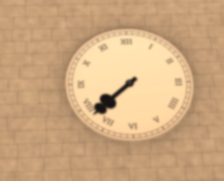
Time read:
7.38
